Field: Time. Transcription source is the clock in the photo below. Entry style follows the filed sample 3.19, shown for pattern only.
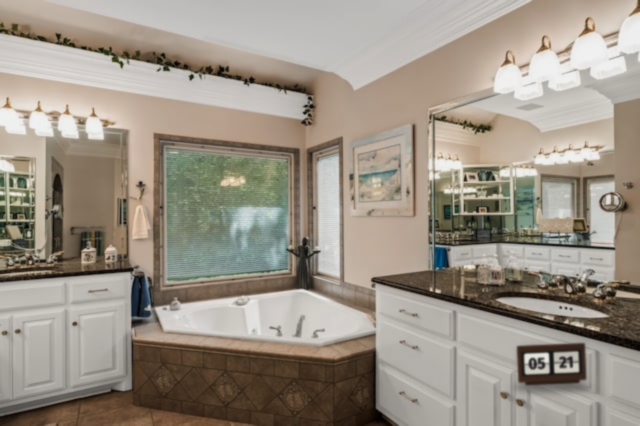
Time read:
5.21
